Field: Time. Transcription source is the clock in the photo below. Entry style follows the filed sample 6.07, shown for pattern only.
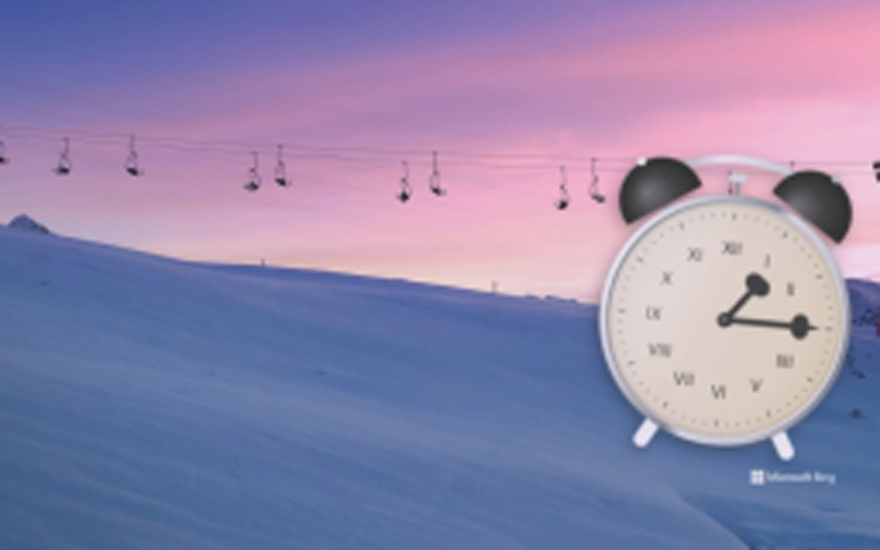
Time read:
1.15
